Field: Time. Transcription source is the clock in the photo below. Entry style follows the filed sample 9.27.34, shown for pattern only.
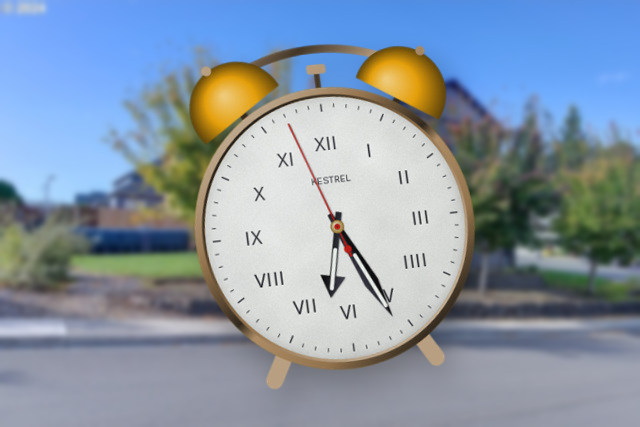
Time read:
6.25.57
